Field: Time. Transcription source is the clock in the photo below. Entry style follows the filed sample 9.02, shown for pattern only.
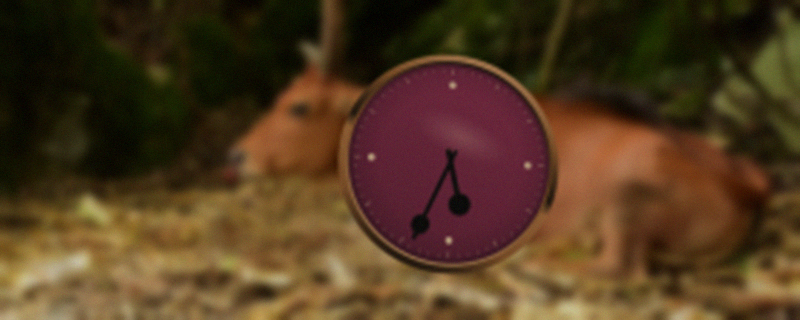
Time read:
5.34
